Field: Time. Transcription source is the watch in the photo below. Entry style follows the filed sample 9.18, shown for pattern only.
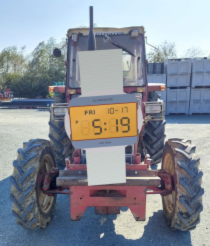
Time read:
5.19
